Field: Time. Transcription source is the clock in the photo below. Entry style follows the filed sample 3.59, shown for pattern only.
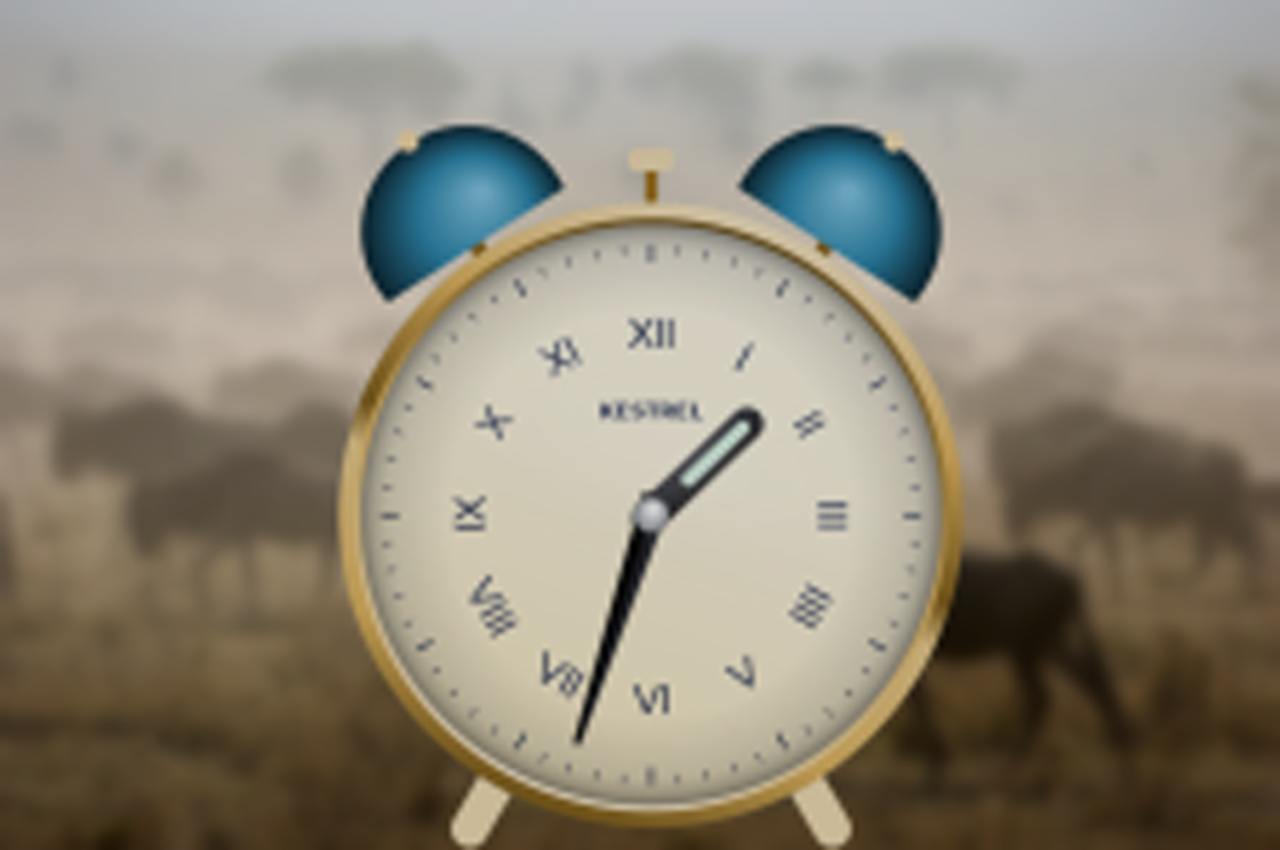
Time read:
1.33
